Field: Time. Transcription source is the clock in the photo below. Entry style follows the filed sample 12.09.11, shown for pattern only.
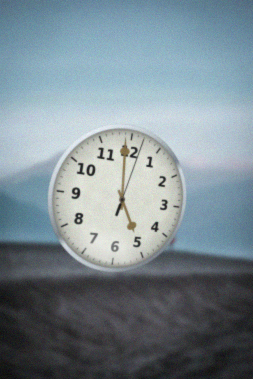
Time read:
4.59.02
